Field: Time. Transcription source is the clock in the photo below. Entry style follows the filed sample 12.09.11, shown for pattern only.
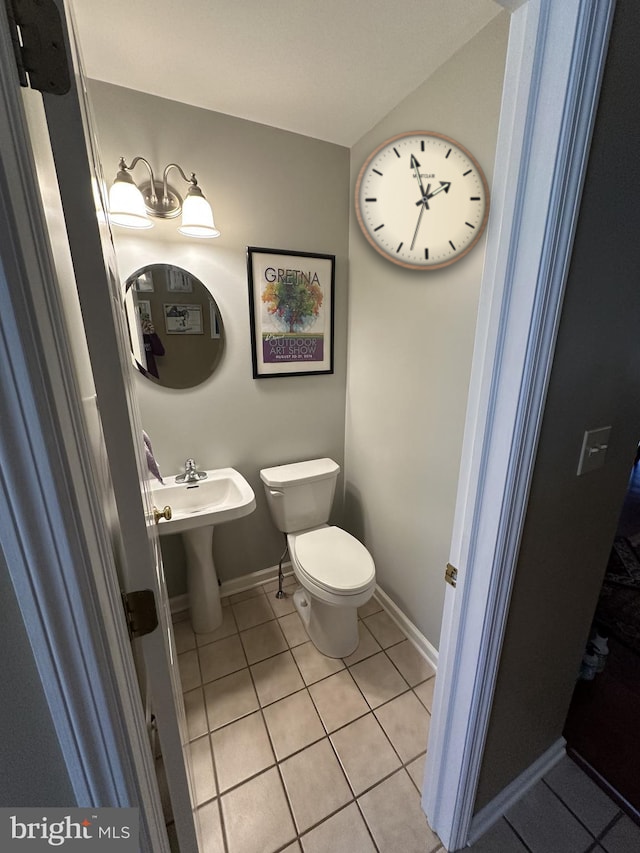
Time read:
1.57.33
